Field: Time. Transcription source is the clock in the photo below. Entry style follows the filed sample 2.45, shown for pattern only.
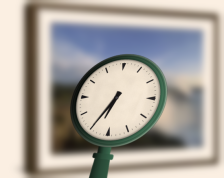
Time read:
6.35
